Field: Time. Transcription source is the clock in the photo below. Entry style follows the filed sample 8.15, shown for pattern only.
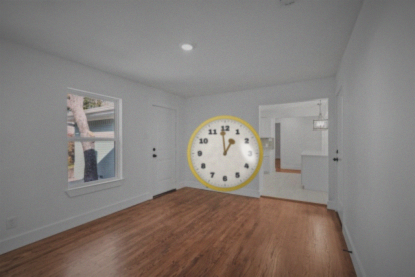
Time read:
12.59
